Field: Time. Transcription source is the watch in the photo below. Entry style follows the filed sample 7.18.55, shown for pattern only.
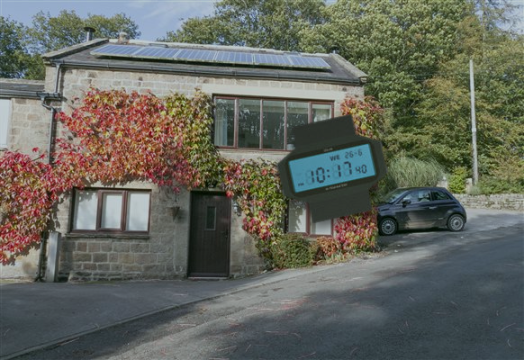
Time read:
10.17.40
